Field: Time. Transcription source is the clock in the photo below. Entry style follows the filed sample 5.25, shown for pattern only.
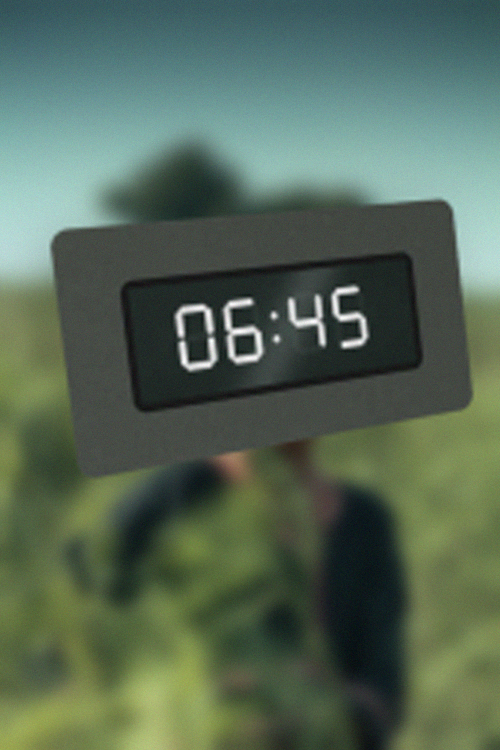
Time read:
6.45
